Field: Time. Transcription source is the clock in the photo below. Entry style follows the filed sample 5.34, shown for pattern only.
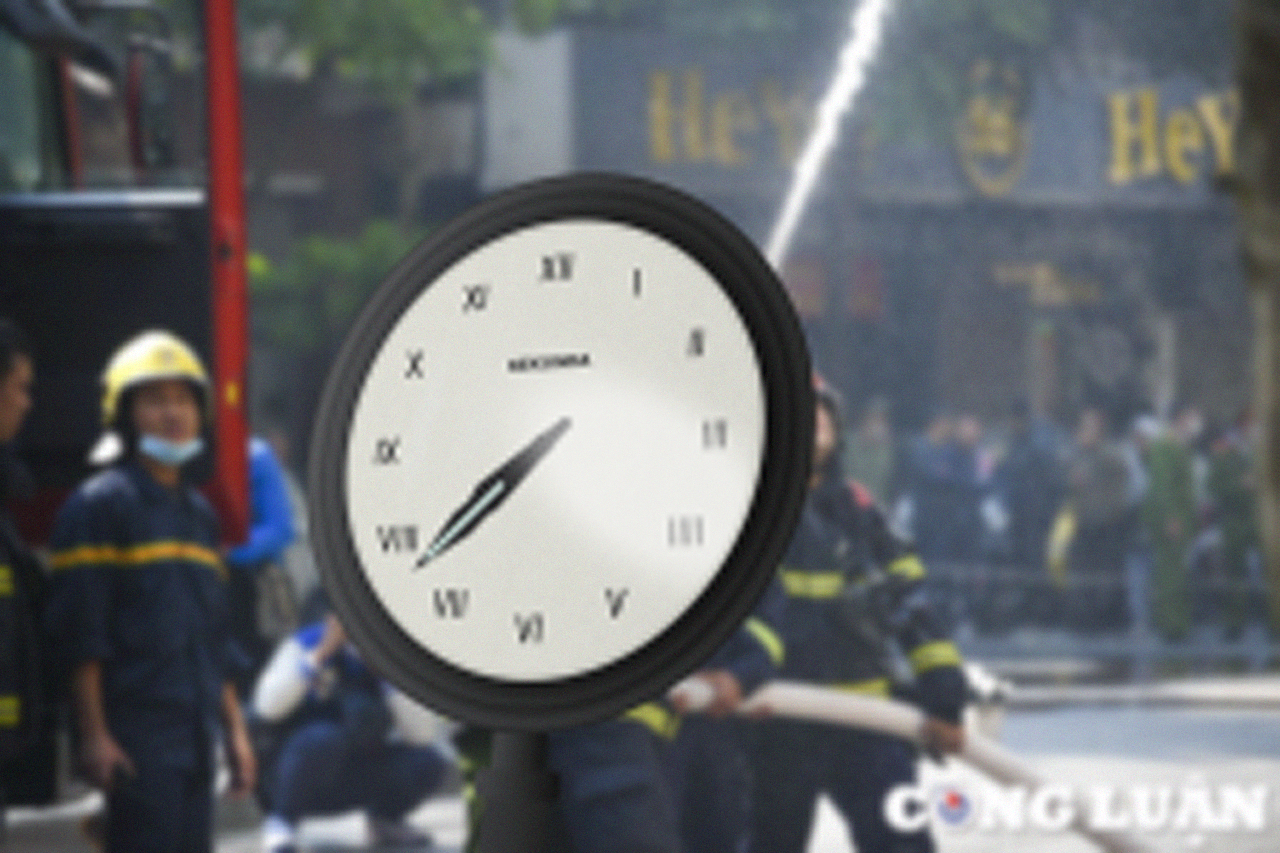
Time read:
7.38
